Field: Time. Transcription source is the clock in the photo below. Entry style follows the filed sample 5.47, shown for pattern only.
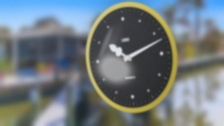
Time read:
10.12
